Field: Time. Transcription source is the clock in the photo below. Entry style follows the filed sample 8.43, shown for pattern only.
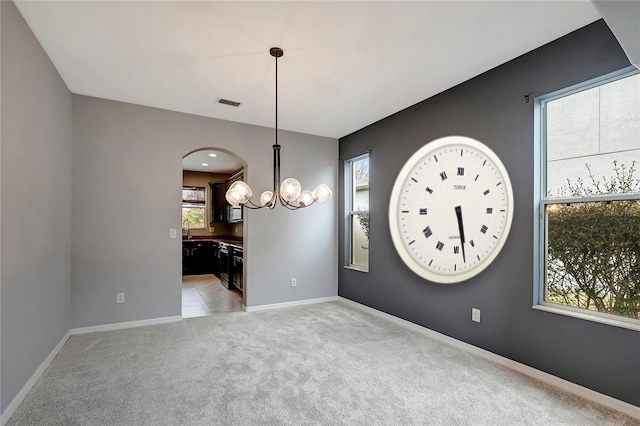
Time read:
5.28
